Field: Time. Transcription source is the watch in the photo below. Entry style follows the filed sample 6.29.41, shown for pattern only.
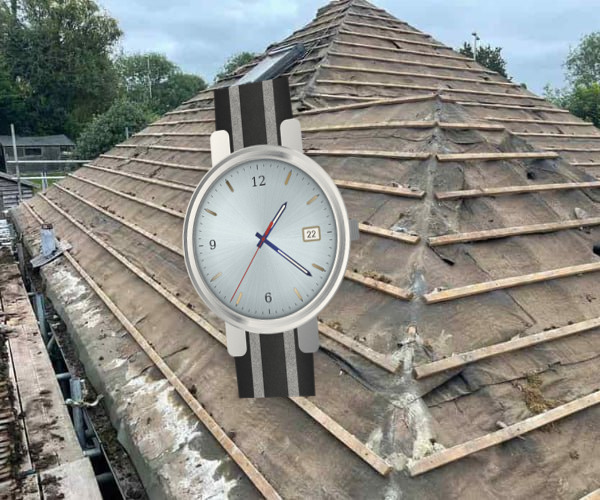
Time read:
1.21.36
